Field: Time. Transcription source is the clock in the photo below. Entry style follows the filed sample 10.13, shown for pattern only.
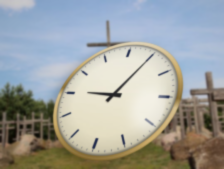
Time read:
9.05
